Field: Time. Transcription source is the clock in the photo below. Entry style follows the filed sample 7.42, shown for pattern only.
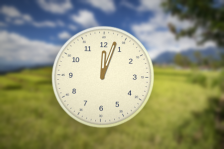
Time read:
12.03
